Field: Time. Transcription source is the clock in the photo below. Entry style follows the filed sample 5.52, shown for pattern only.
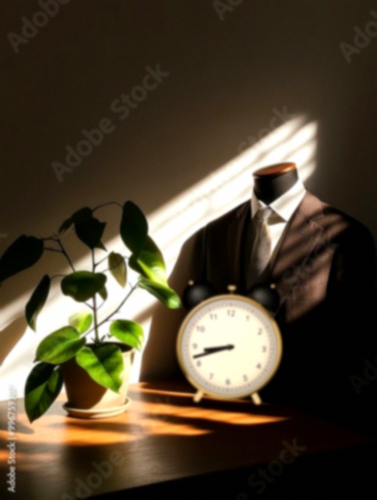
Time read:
8.42
